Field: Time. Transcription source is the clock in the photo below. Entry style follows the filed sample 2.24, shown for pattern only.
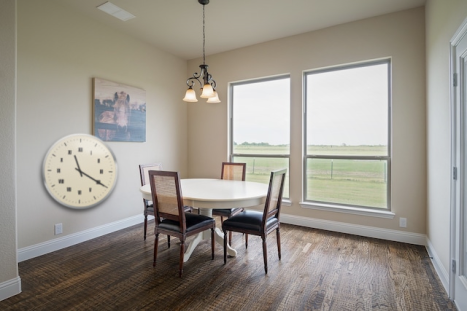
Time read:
11.20
